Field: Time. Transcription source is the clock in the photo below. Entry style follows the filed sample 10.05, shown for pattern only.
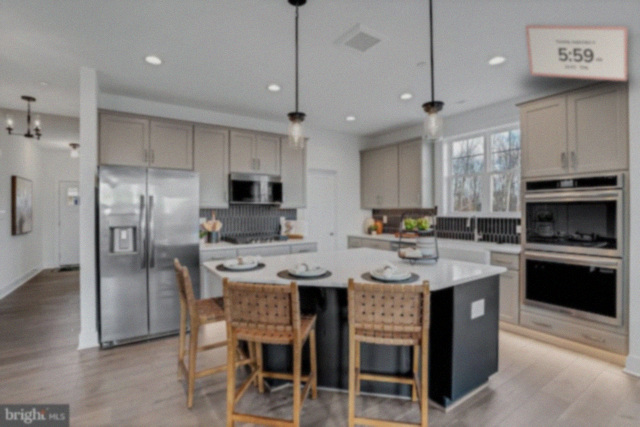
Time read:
5.59
